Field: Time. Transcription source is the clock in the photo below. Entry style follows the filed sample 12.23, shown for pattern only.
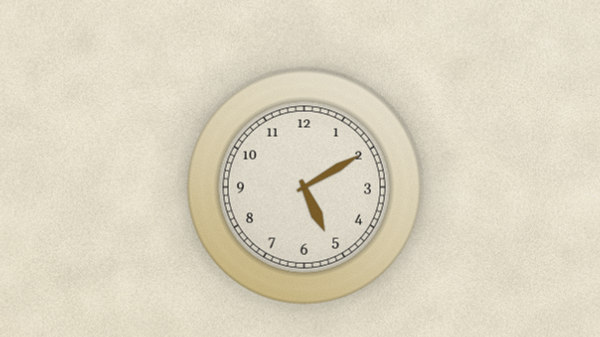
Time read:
5.10
